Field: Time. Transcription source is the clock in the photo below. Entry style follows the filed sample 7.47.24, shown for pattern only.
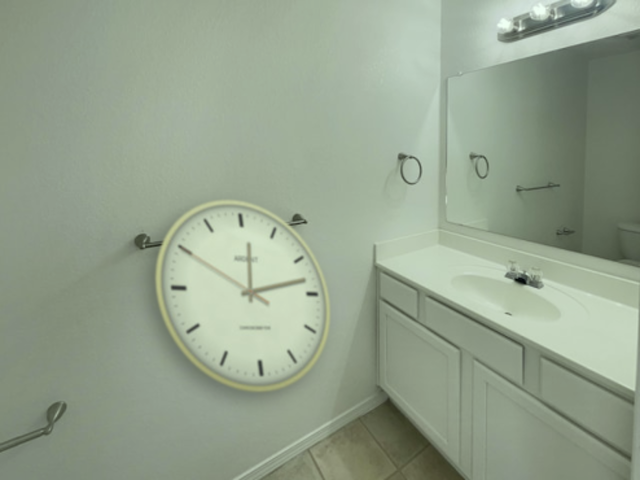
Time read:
12.12.50
